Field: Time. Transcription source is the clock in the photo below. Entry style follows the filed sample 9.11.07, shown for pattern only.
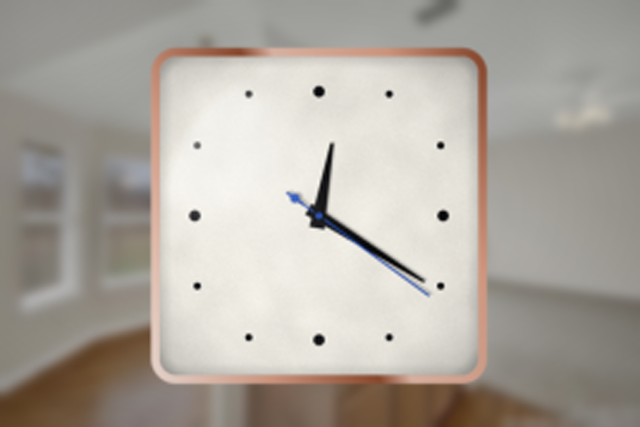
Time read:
12.20.21
